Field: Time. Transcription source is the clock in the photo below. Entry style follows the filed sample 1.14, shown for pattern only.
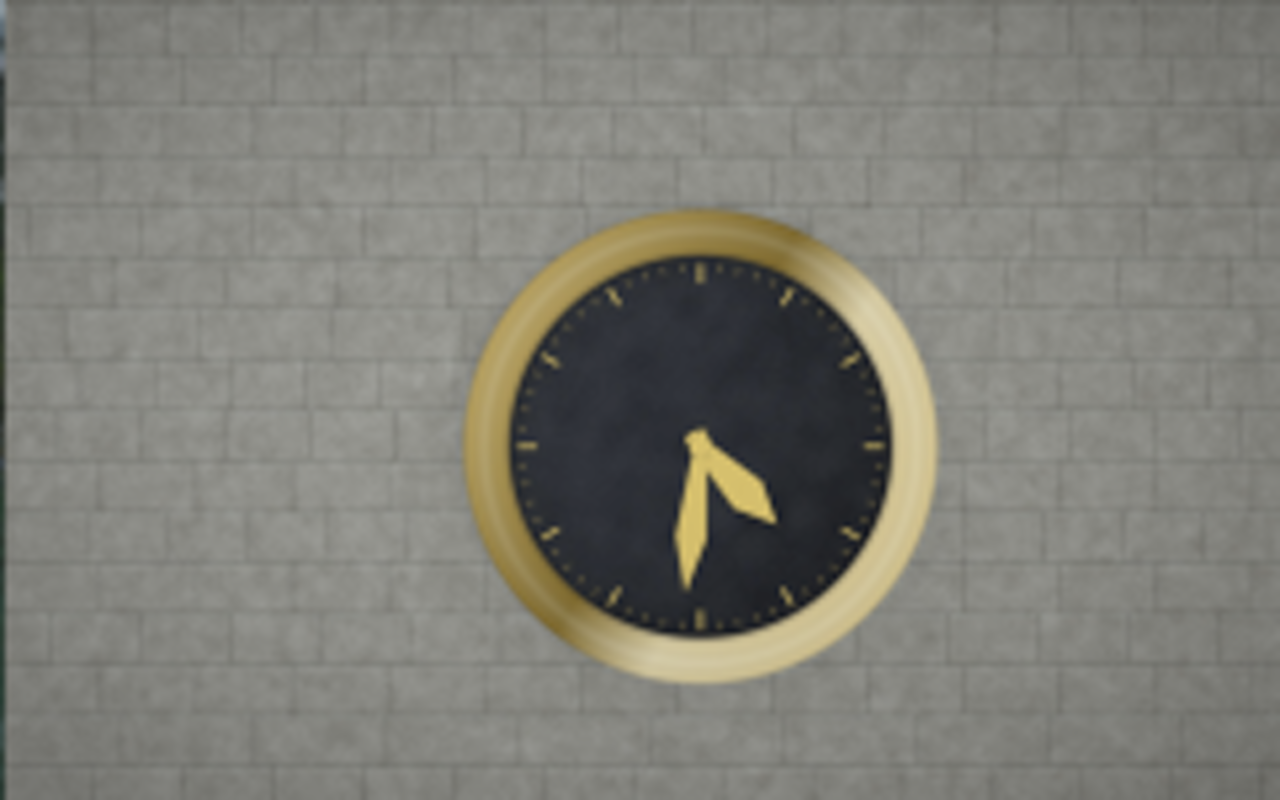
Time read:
4.31
